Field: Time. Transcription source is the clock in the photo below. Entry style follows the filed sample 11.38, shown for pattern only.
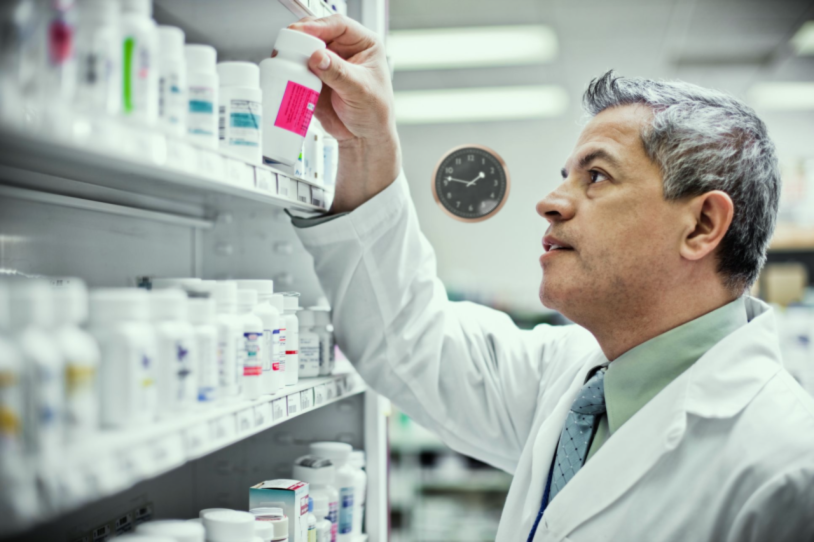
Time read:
1.47
